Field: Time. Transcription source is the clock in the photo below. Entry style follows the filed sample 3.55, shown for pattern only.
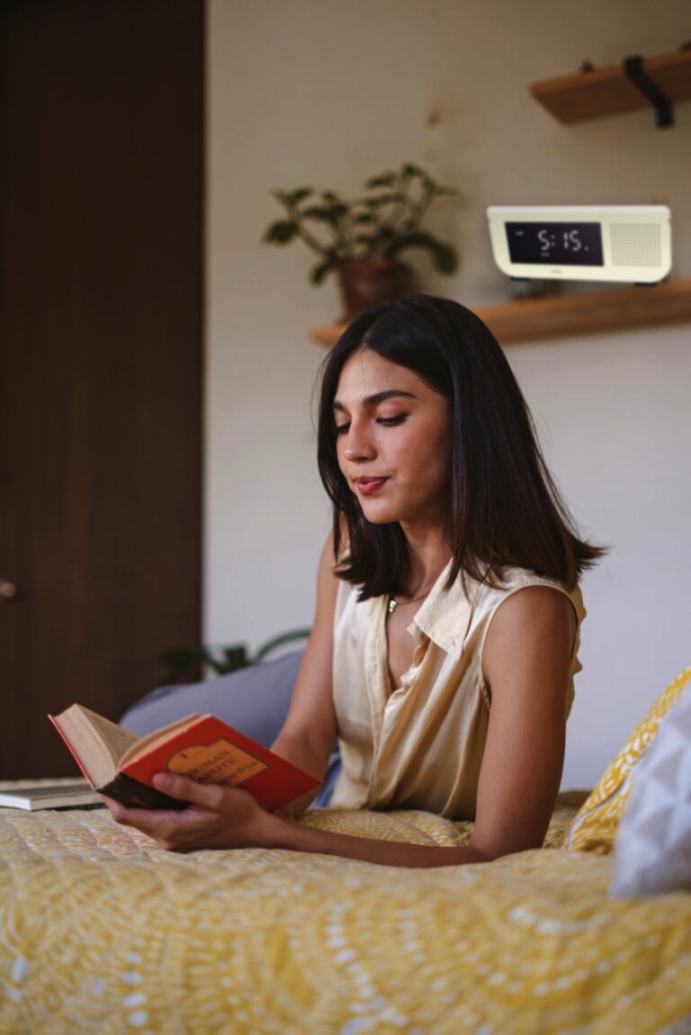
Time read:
5.15
